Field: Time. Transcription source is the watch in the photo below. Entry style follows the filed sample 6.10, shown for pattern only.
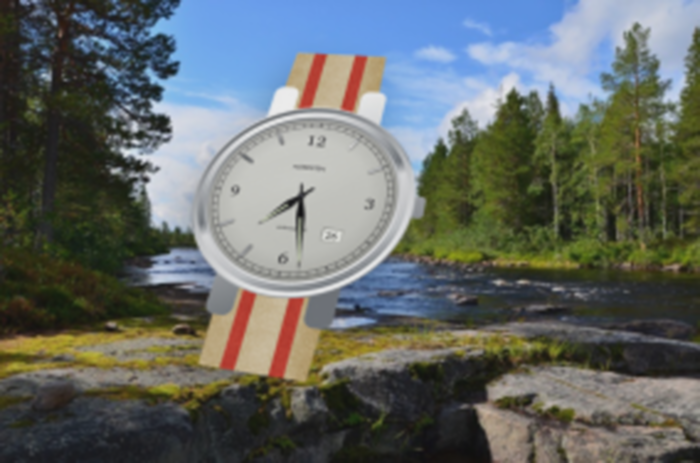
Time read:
7.28
